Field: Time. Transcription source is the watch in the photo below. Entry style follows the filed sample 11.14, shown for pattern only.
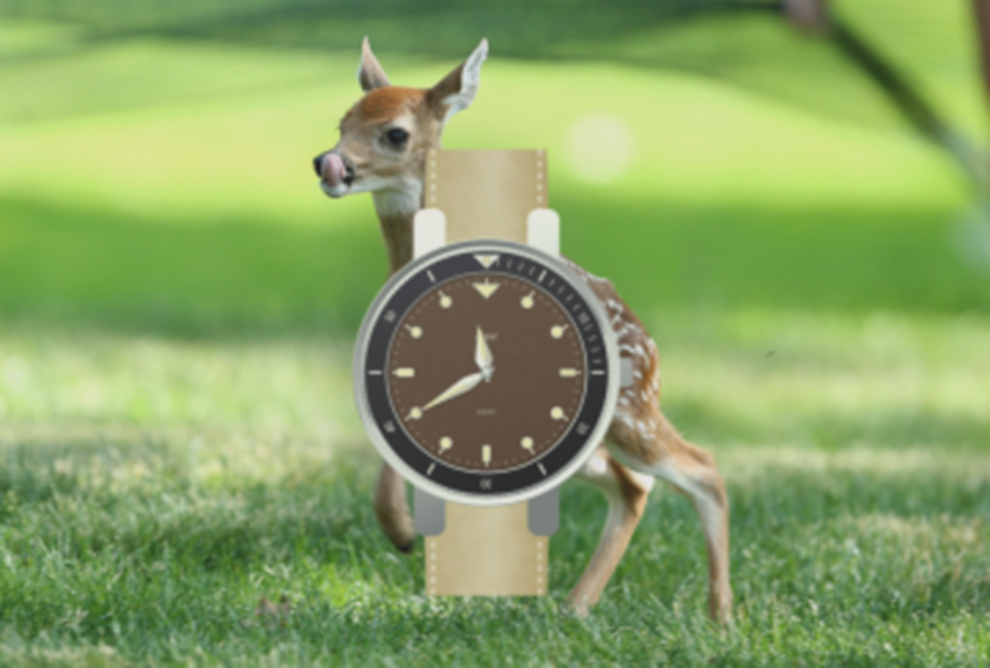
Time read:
11.40
